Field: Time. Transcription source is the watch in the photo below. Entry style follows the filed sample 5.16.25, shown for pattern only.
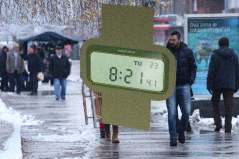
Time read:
8.21.41
